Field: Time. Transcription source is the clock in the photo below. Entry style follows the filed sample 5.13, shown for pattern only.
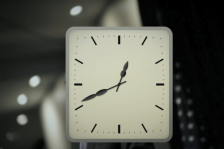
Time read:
12.41
